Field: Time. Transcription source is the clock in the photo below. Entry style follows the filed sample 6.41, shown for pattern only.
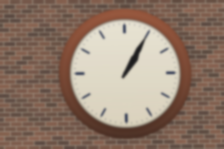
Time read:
1.05
